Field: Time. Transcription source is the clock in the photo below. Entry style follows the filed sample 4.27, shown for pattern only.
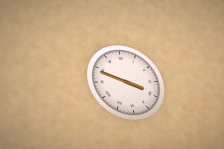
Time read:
3.49
